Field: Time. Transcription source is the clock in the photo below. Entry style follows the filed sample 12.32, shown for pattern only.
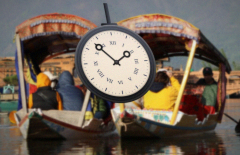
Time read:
1.53
